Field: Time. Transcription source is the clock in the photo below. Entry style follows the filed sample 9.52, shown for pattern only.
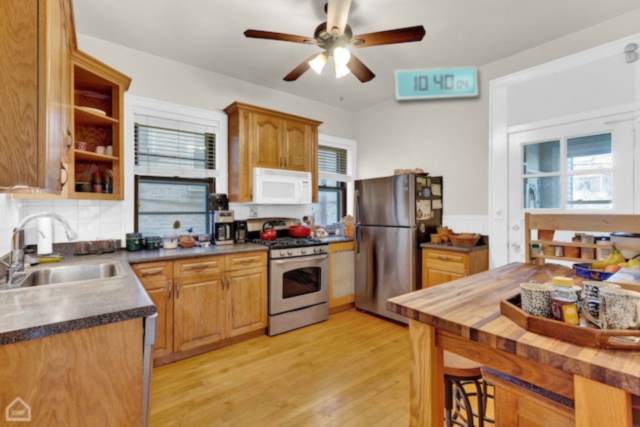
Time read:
10.40
